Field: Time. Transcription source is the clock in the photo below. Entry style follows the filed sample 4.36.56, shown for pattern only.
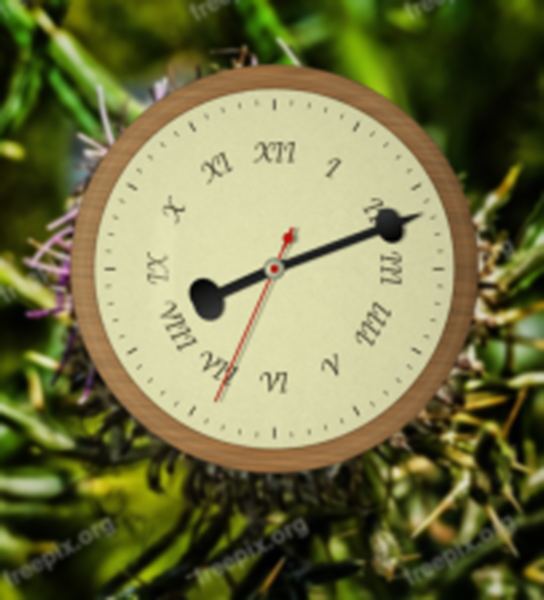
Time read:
8.11.34
